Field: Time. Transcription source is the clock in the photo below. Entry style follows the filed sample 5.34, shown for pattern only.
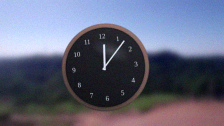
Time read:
12.07
